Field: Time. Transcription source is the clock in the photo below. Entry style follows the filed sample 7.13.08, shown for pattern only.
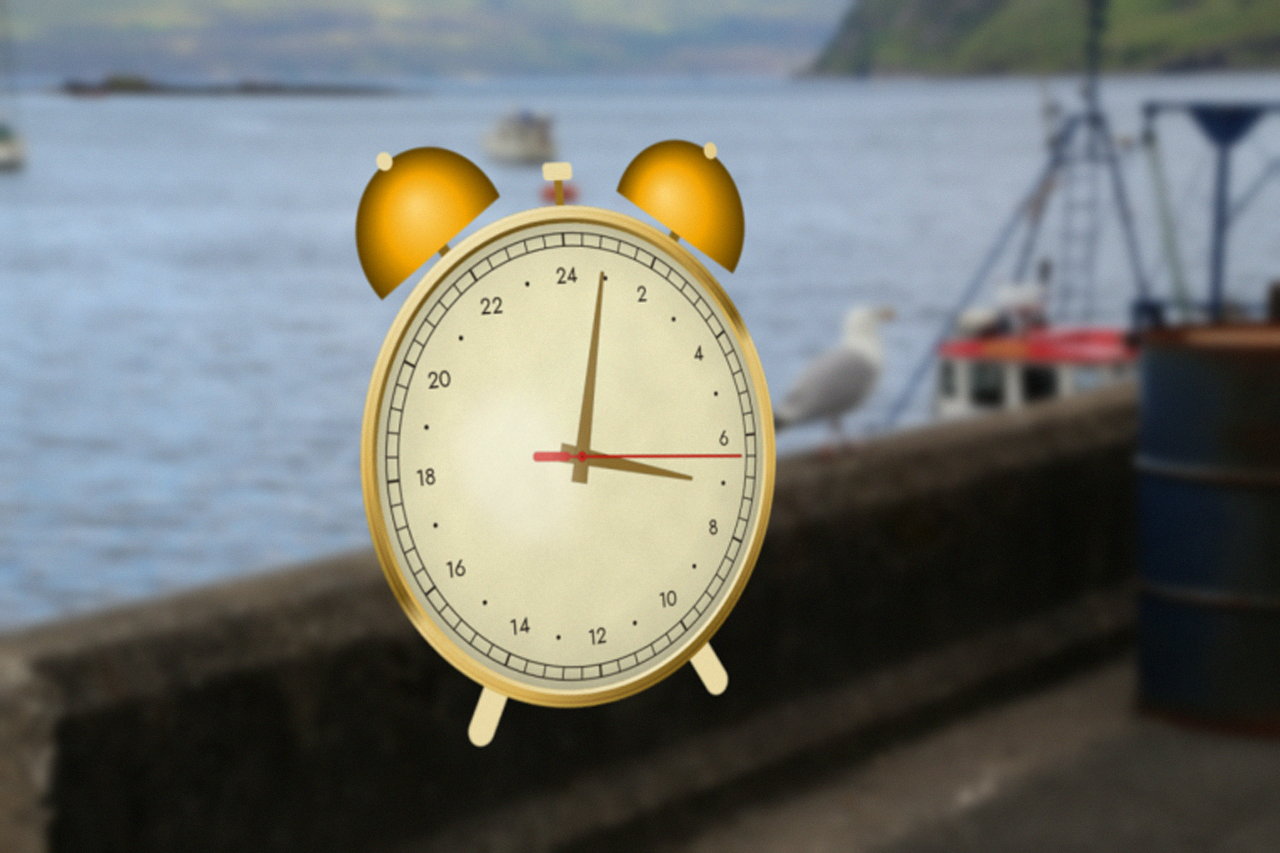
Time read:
7.02.16
